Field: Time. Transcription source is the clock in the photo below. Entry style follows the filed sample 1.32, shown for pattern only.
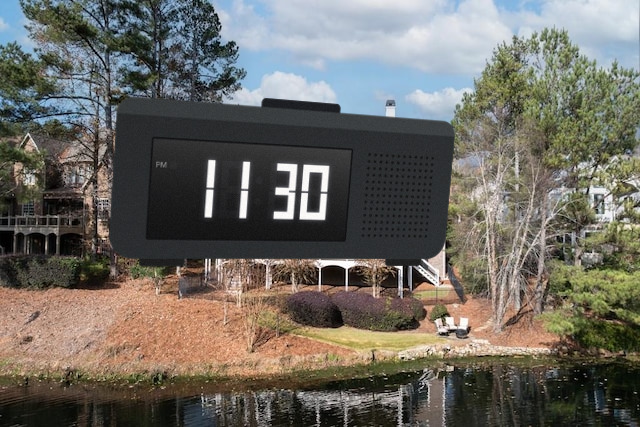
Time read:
11.30
